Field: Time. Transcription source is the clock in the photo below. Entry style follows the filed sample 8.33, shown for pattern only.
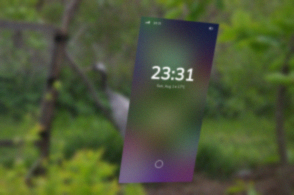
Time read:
23.31
